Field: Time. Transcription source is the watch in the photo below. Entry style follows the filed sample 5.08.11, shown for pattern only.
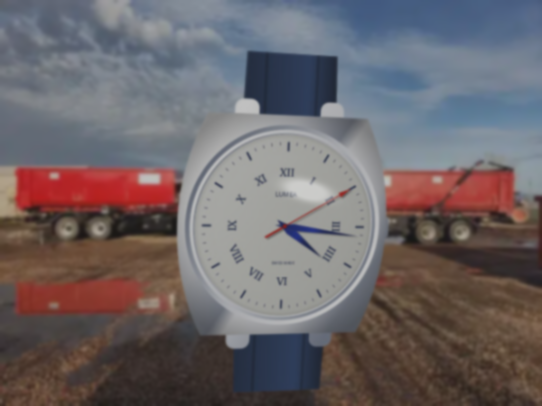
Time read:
4.16.10
